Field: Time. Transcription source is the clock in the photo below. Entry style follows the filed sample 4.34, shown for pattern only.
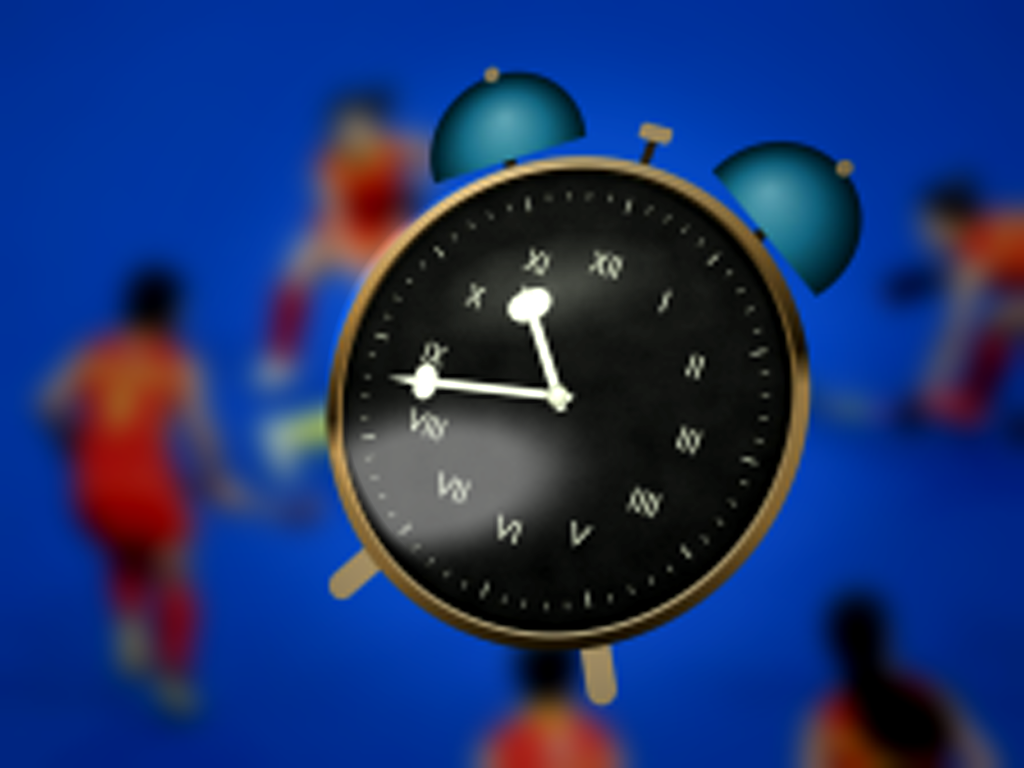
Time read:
10.43
